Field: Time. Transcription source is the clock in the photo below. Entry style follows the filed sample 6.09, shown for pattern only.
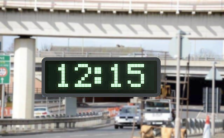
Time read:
12.15
